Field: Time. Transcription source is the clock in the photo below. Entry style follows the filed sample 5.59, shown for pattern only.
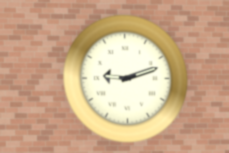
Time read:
9.12
